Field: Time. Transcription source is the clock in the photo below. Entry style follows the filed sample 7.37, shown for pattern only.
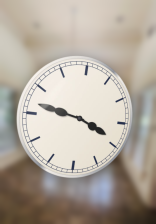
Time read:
3.47
